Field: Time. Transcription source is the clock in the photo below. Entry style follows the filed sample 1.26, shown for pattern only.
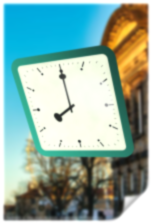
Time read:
8.00
